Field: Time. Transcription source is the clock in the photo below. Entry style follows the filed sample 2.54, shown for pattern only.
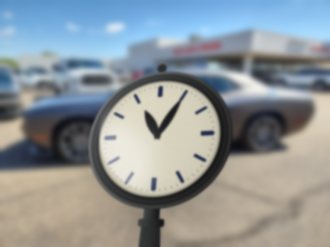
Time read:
11.05
